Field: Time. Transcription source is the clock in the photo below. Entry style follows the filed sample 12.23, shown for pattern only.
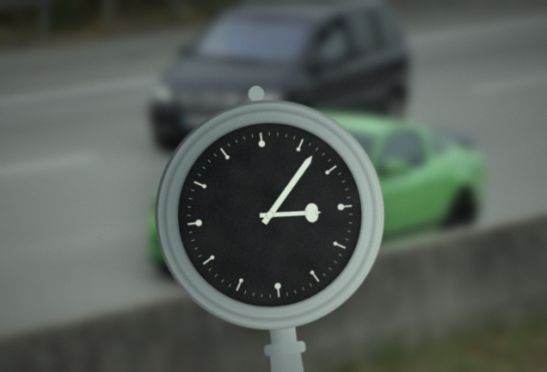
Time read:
3.07
